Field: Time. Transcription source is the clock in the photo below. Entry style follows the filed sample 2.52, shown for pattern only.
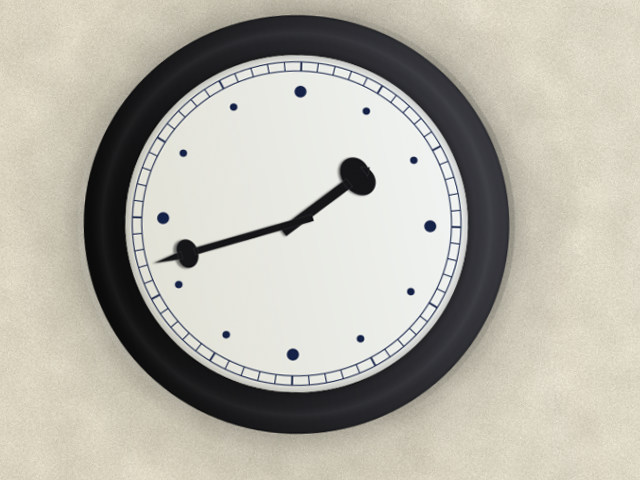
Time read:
1.42
